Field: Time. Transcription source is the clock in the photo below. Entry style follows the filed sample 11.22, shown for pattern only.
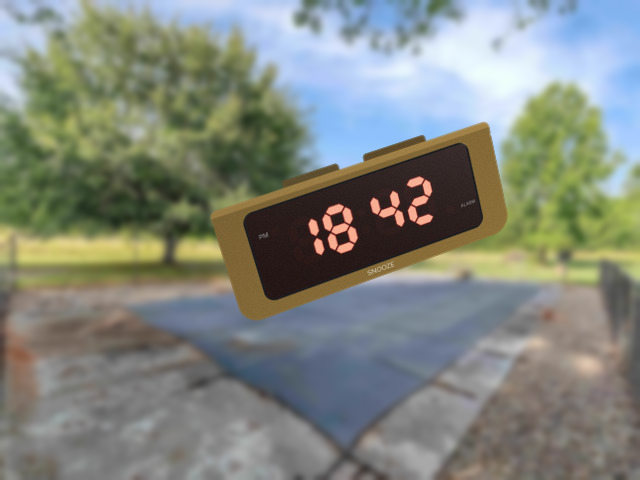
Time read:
18.42
